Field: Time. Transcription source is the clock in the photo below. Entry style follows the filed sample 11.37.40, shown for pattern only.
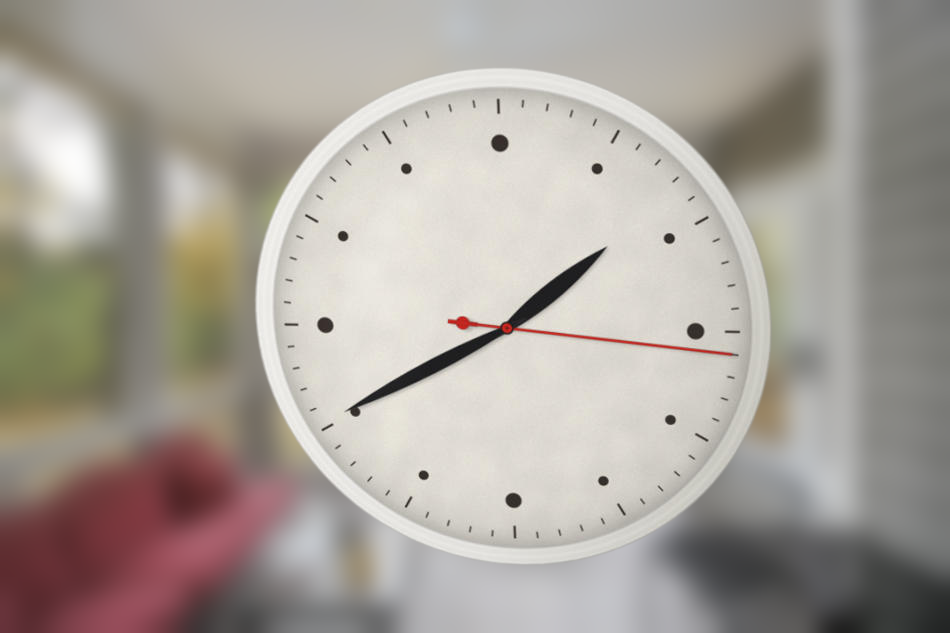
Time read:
1.40.16
